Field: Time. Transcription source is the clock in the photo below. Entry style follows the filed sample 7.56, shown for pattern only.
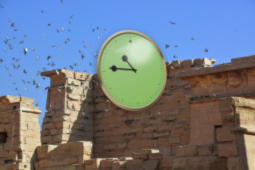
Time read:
10.46
